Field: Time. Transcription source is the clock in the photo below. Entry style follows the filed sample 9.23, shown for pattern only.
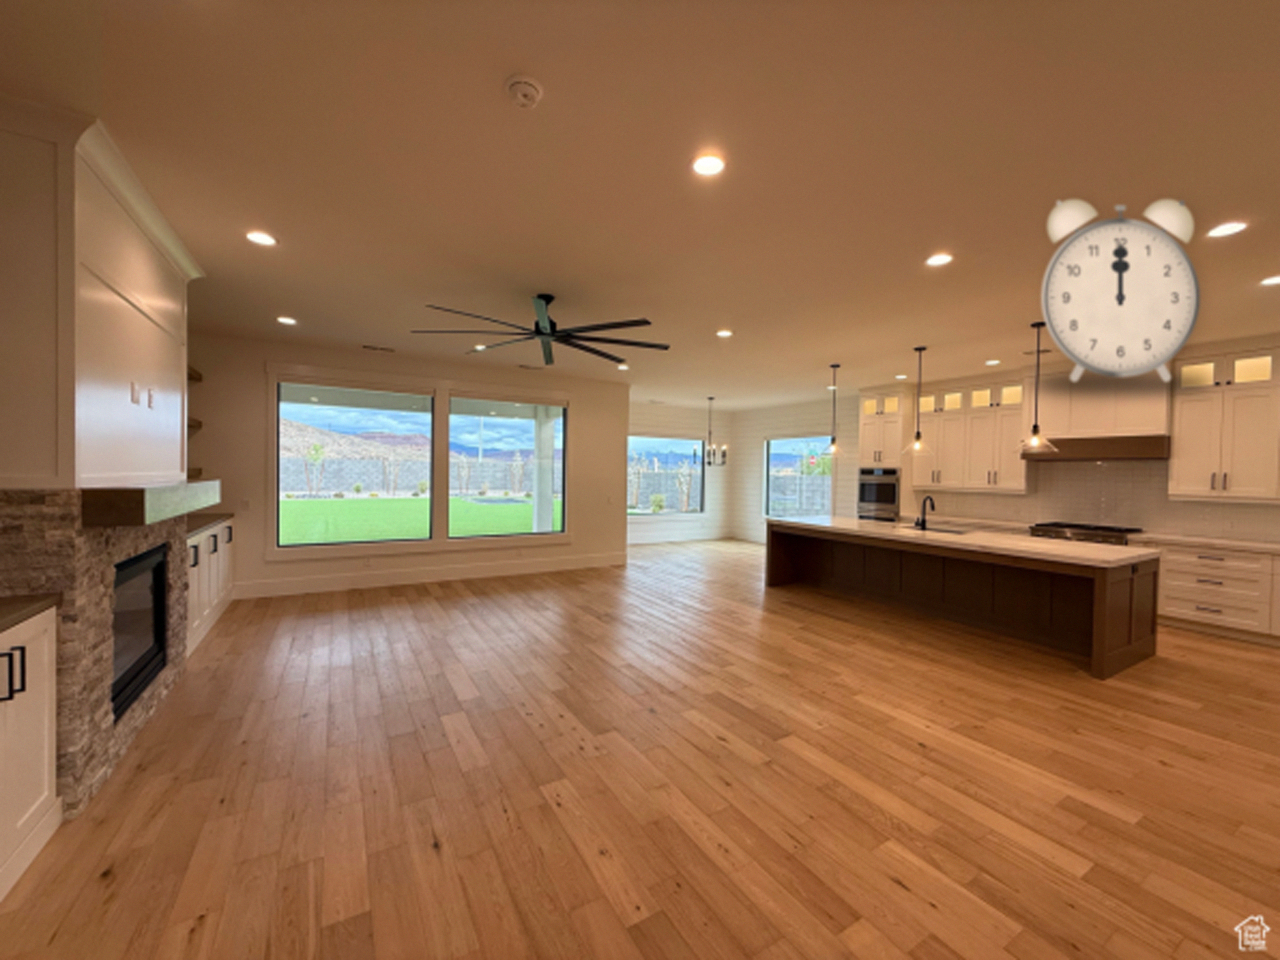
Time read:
12.00
